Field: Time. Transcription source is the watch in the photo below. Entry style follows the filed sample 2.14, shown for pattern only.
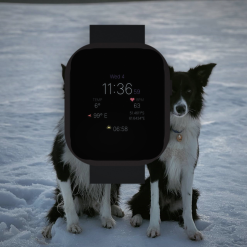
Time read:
11.36
